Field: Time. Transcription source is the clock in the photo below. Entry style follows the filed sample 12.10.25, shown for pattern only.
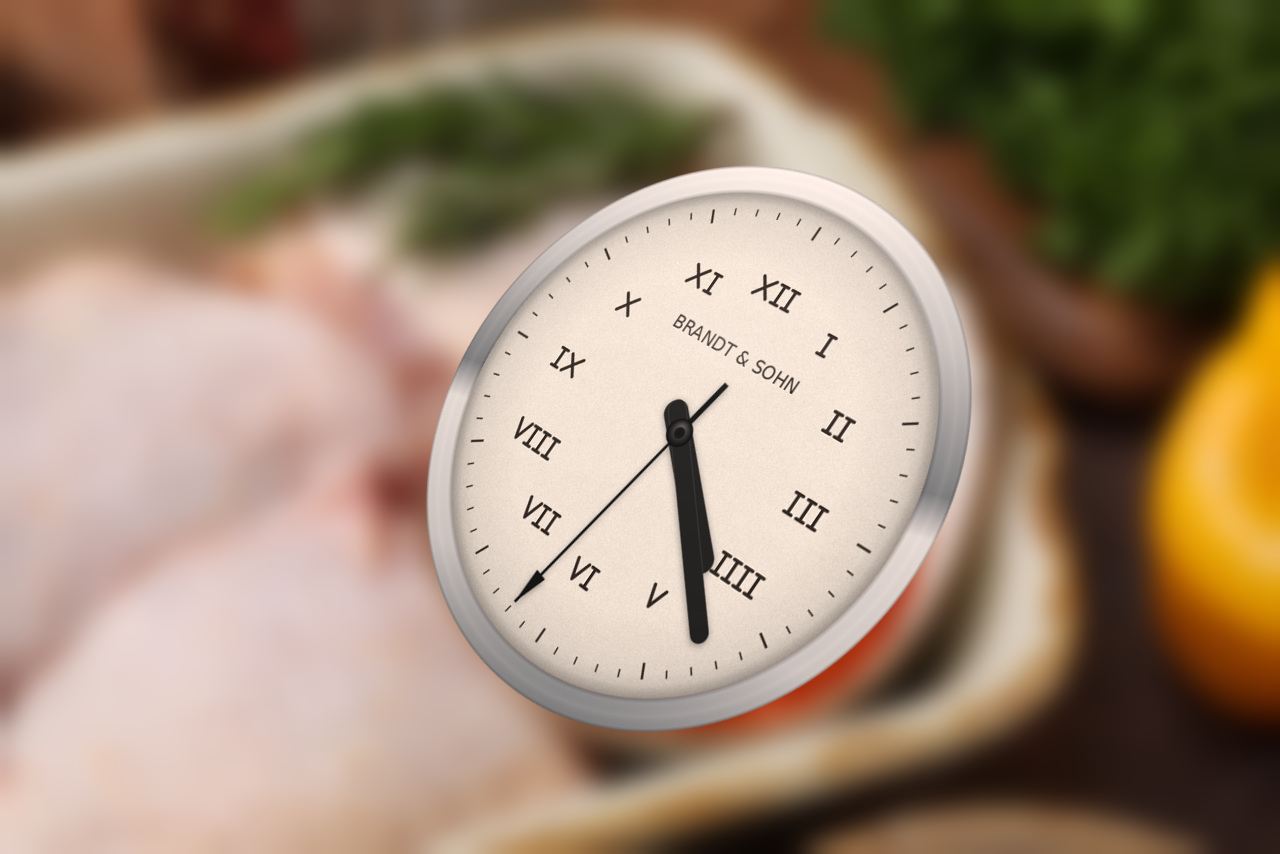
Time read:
4.22.32
